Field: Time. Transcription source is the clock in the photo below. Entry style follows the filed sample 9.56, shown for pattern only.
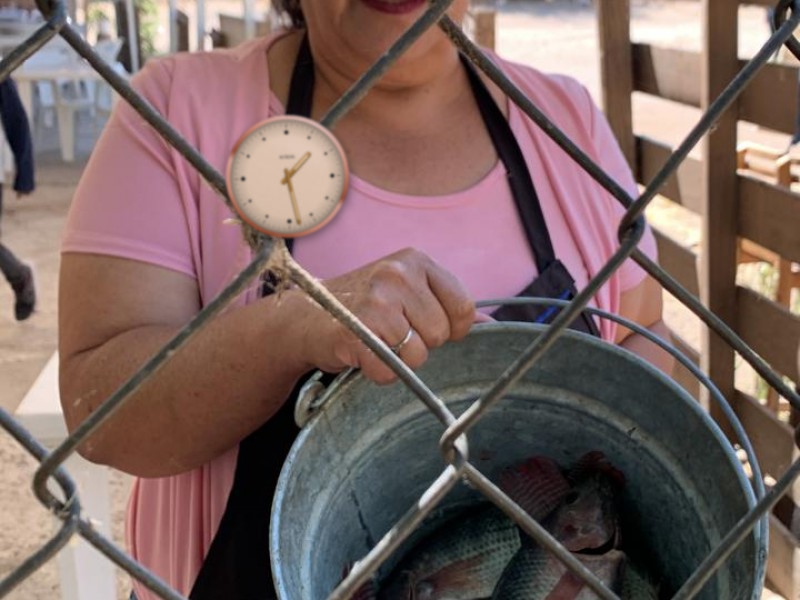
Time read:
1.28
